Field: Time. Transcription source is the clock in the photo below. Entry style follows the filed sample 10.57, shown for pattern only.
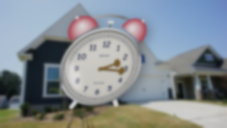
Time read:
2.16
